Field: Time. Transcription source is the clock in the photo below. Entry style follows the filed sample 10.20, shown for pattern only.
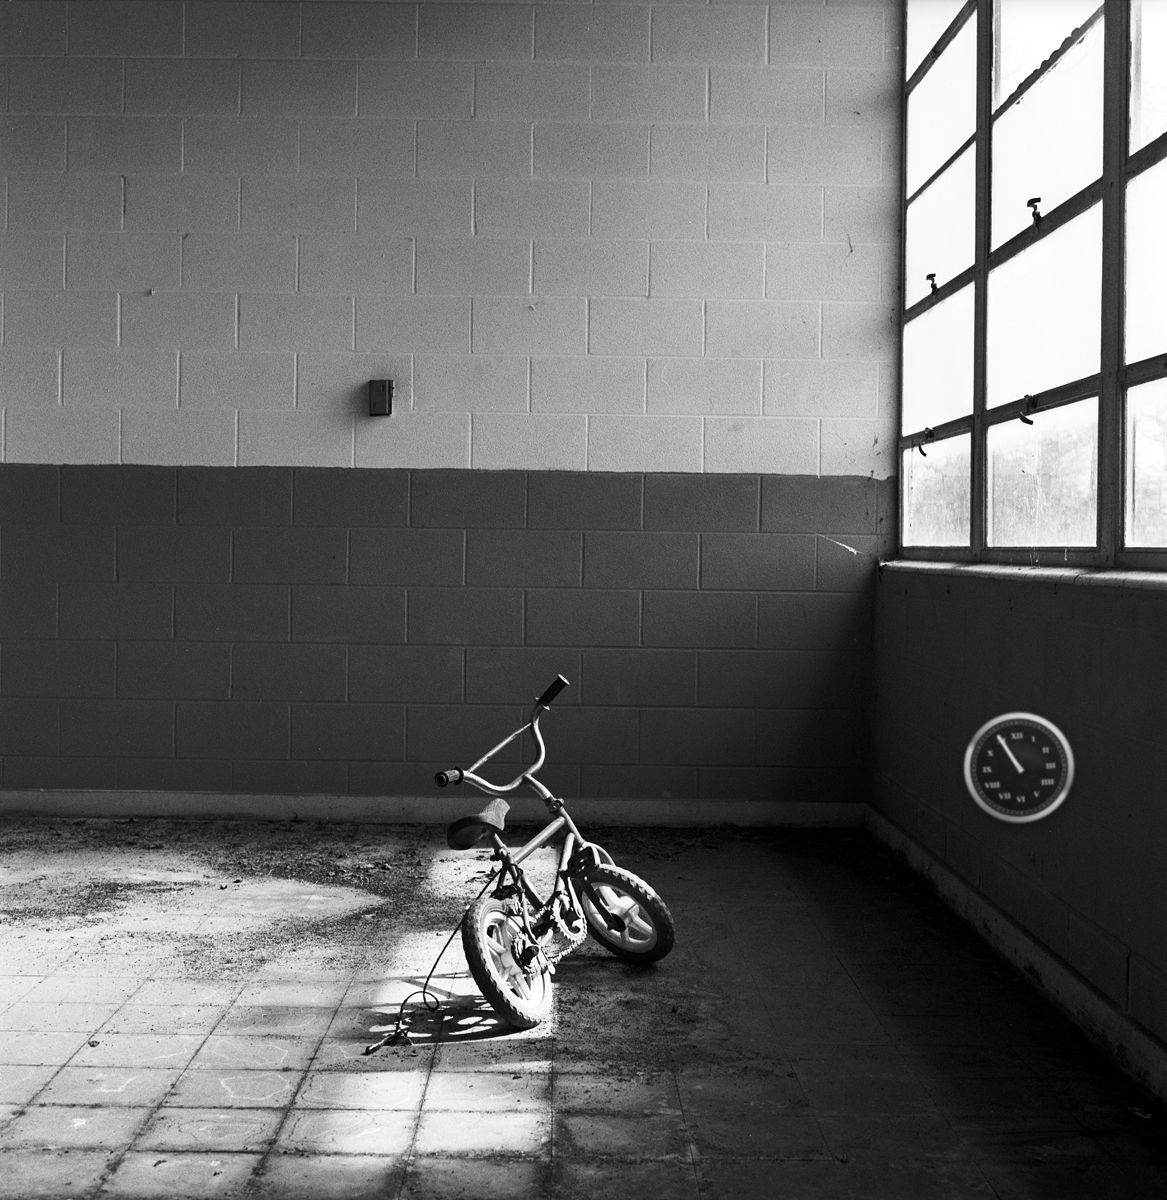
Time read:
10.55
